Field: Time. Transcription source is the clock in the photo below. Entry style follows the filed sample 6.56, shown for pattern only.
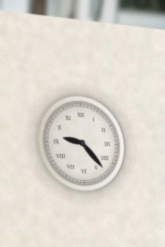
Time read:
9.23
